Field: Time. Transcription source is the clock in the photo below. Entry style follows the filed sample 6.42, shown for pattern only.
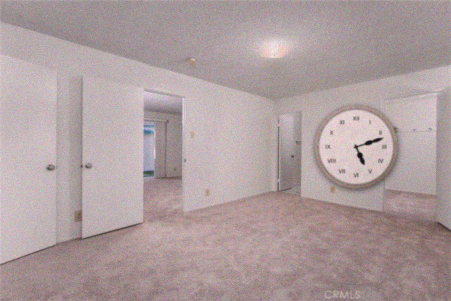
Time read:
5.12
